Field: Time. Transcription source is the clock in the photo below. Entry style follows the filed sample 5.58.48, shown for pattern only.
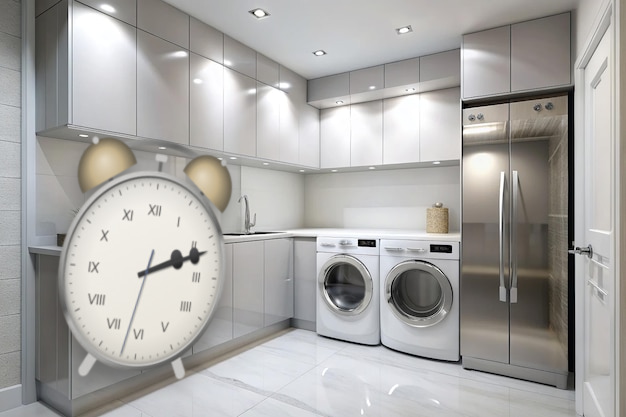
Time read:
2.11.32
